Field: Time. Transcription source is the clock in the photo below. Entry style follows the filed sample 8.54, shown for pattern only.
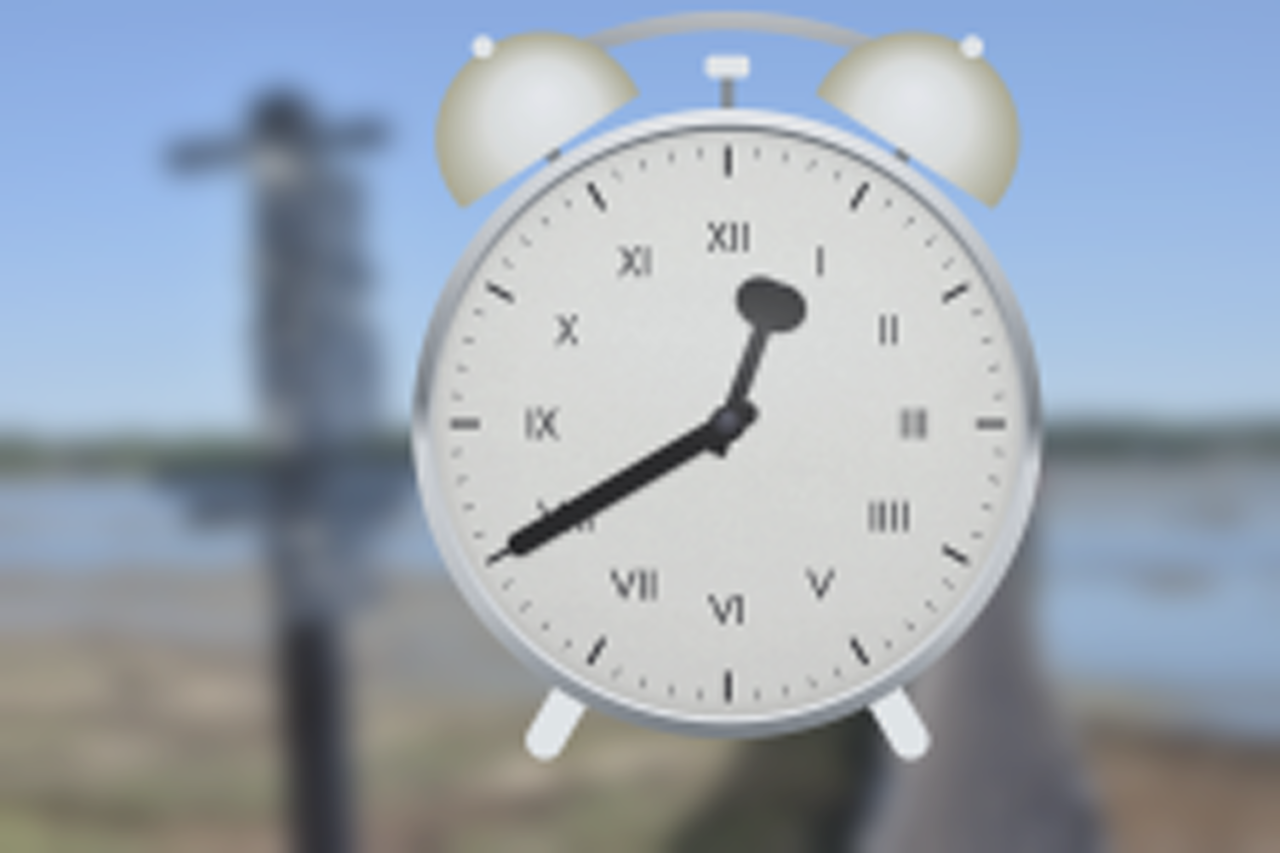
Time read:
12.40
